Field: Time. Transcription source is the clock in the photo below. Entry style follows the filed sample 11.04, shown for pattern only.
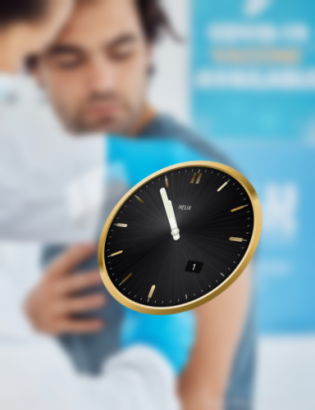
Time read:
10.54
